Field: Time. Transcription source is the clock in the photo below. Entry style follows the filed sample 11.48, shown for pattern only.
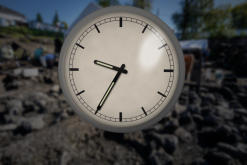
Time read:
9.35
